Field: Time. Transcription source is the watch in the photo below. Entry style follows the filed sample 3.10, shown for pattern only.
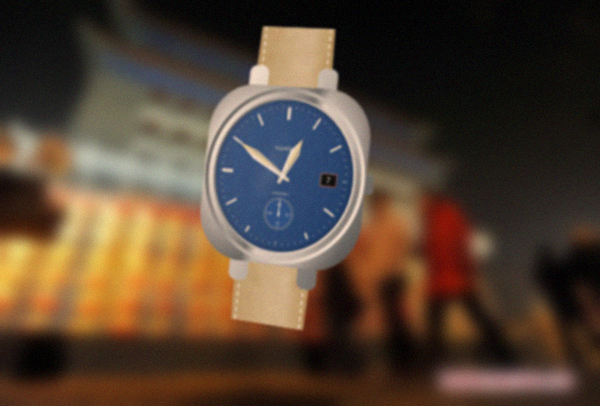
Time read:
12.50
